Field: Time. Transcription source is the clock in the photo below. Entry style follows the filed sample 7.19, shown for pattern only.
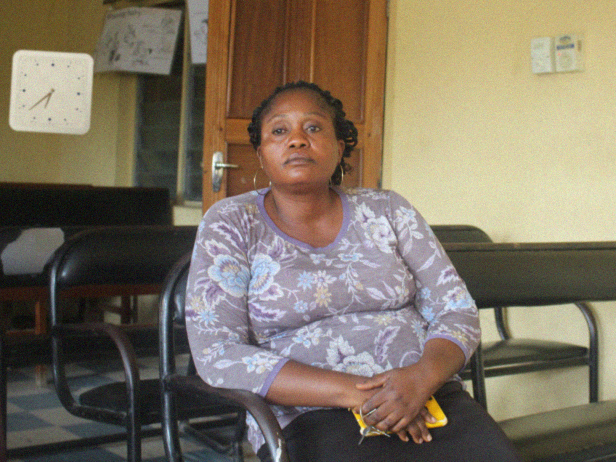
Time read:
6.38
